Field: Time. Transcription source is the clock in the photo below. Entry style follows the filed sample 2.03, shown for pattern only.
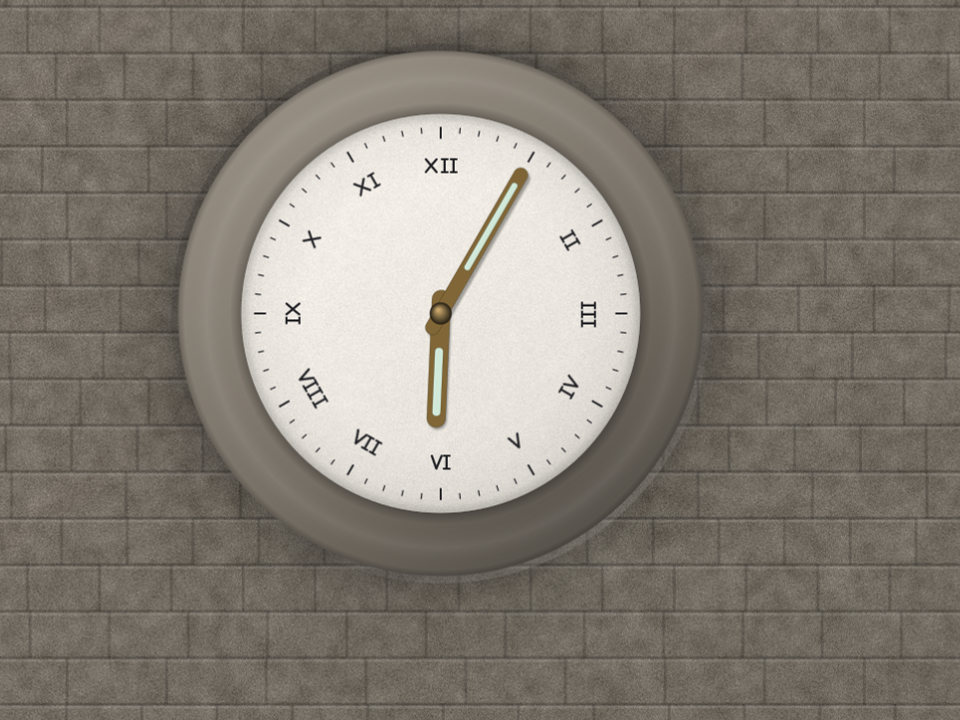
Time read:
6.05
